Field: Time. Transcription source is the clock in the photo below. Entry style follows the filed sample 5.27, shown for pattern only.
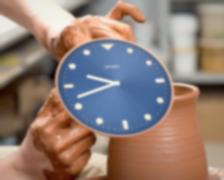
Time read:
9.42
